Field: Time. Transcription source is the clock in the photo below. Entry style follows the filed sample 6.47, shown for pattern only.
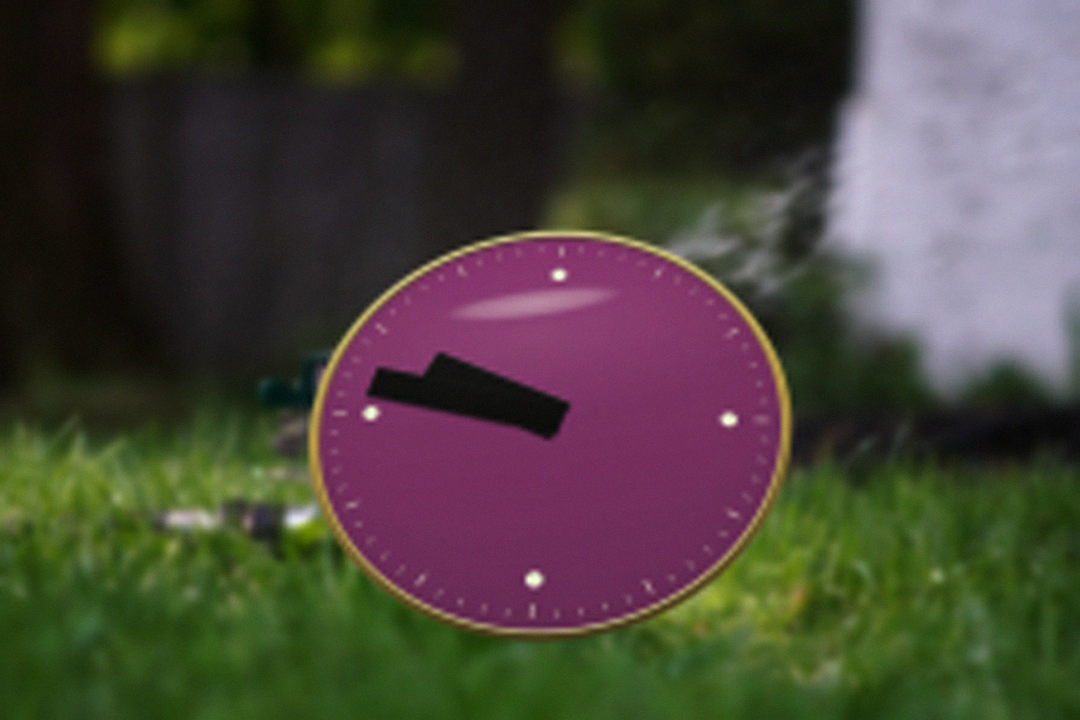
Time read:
9.47
